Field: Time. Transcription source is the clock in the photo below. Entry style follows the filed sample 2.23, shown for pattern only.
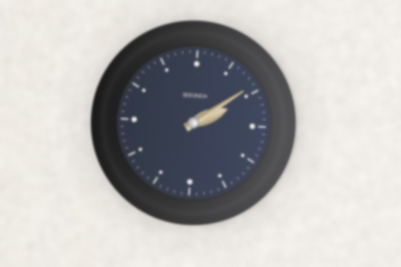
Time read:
2.09
